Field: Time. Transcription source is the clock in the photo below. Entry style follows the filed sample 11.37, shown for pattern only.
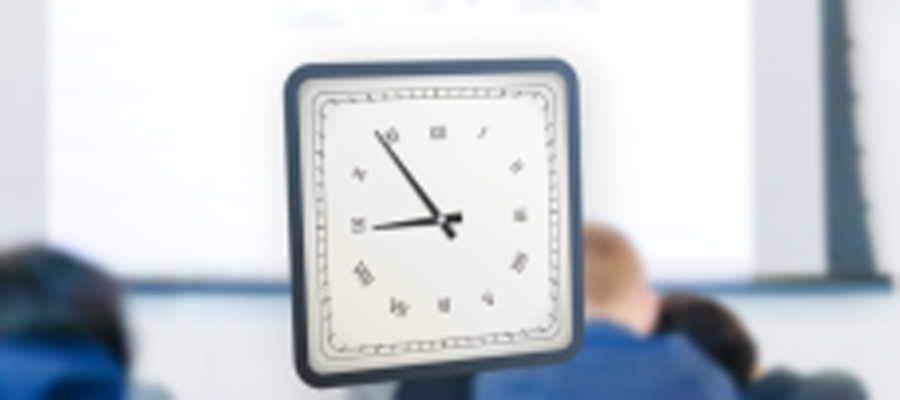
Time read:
8.54
